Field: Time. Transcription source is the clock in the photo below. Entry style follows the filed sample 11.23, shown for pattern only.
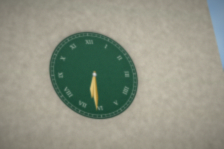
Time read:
6.31
